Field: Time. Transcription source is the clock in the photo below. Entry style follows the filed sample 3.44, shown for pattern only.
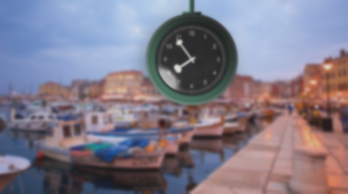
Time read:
7.54
